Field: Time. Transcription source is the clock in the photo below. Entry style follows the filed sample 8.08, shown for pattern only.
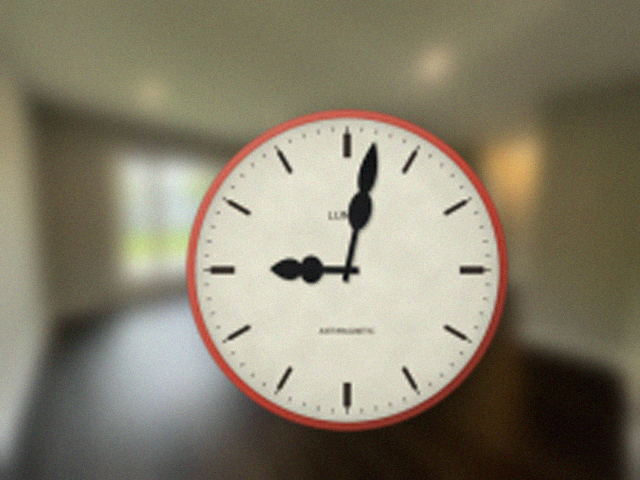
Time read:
9.02
